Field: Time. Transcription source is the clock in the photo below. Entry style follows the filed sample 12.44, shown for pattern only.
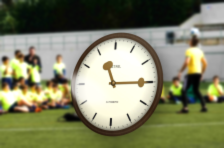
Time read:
11.15
